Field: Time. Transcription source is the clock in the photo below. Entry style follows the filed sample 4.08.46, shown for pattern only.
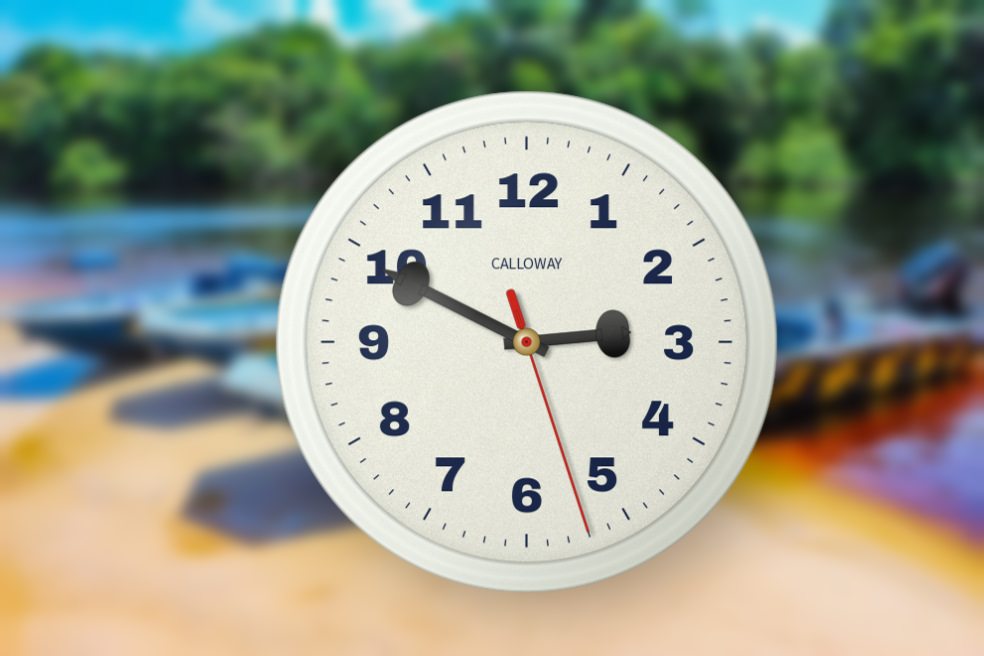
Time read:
2.49.27
